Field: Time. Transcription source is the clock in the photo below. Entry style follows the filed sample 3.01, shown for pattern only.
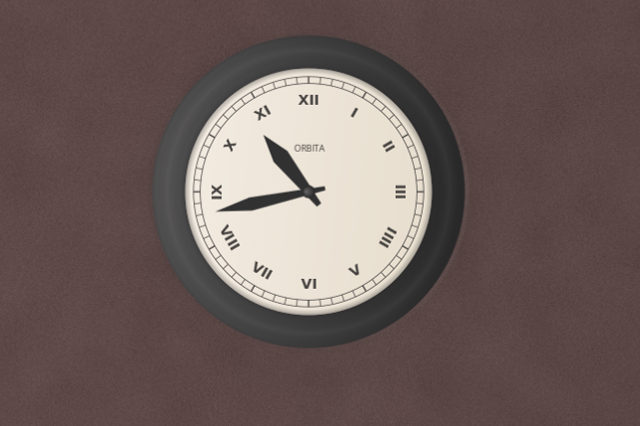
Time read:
10.43
